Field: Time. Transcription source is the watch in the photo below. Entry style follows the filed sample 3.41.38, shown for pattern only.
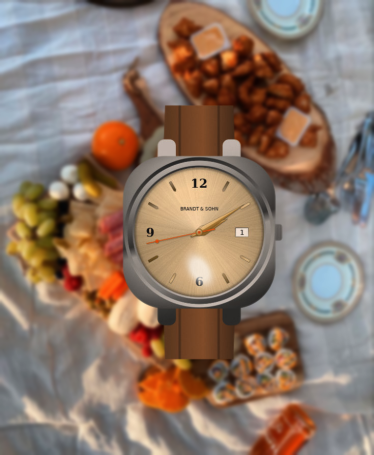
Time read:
2.09.43
